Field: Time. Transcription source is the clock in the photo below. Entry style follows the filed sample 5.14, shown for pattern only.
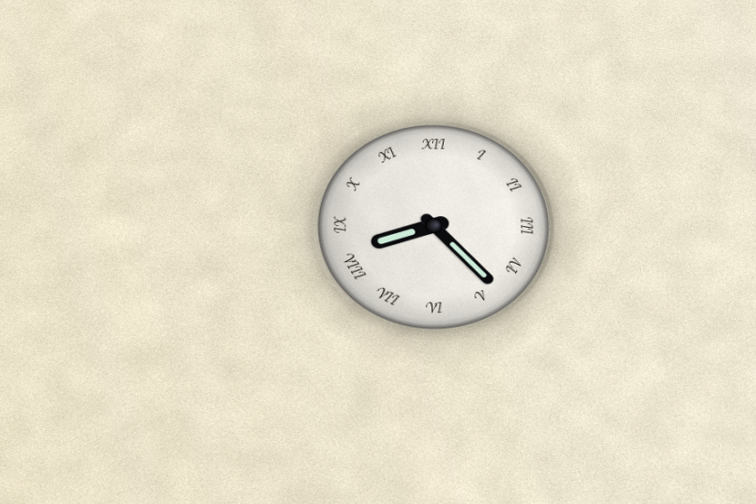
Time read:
8.23
